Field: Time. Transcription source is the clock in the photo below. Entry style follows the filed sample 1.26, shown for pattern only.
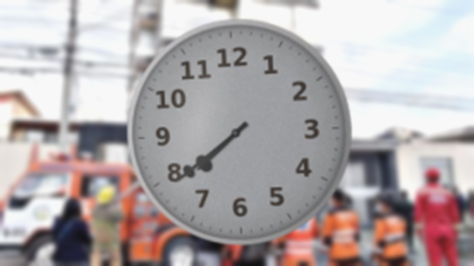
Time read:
7.39
